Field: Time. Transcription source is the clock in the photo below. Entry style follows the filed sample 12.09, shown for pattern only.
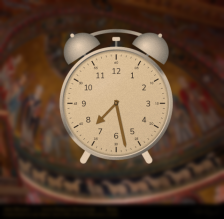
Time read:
7.28
